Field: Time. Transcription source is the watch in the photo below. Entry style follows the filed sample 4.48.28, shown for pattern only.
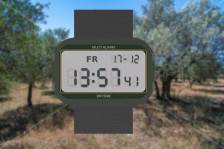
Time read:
13.57.41
